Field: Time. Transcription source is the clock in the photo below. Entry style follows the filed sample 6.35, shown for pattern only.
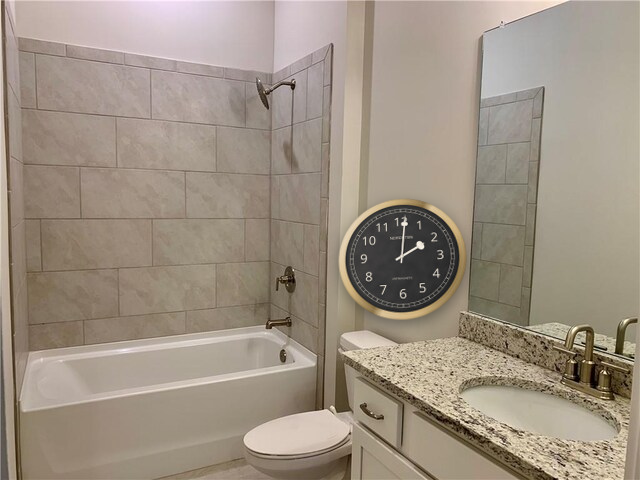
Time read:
2.01
